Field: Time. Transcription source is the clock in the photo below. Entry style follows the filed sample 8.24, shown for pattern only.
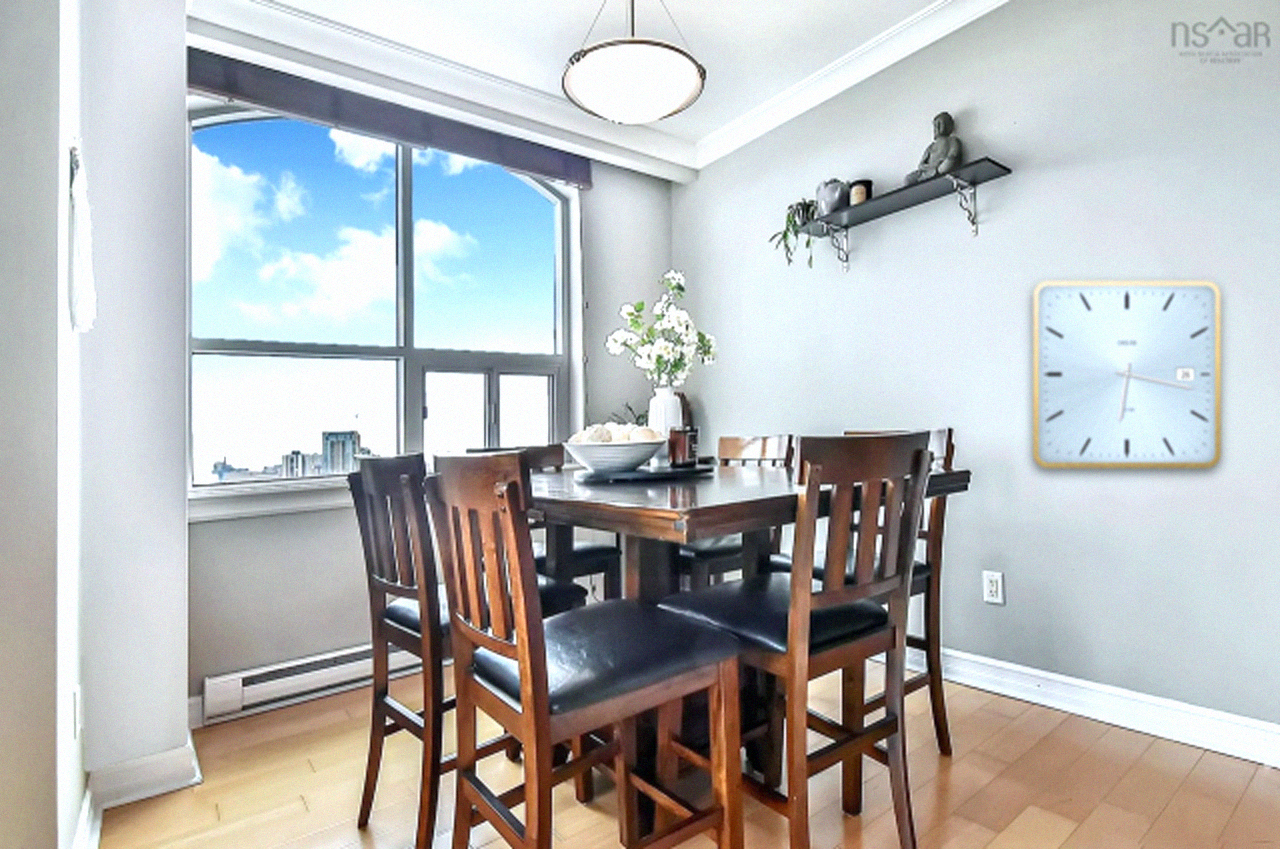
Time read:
6.17
